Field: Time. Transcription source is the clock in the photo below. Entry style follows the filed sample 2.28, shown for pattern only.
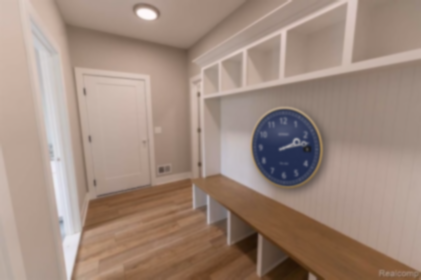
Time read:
2.13
